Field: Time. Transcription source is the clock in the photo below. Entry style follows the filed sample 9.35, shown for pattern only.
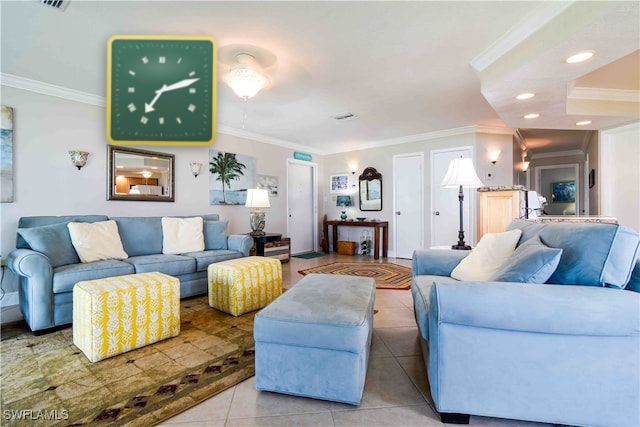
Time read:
7.12
